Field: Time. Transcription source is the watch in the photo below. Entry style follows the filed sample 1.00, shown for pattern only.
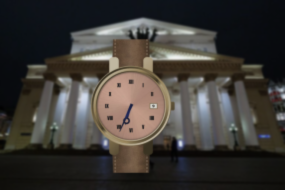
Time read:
6.34
